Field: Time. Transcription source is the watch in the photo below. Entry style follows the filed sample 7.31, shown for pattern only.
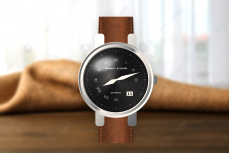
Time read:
8.12
